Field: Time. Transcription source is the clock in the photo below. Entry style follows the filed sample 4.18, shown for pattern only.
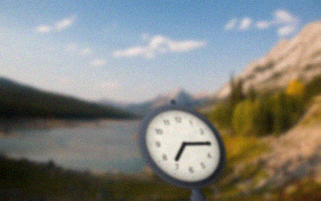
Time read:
7.15
